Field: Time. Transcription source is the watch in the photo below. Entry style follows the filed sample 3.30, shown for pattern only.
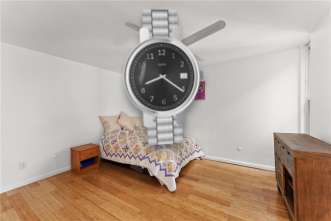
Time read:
8.21
